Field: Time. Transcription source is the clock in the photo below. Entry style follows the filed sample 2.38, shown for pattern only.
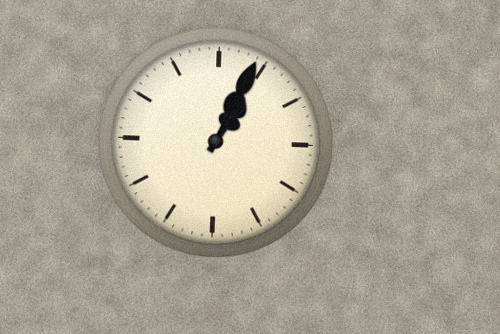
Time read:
1.04
